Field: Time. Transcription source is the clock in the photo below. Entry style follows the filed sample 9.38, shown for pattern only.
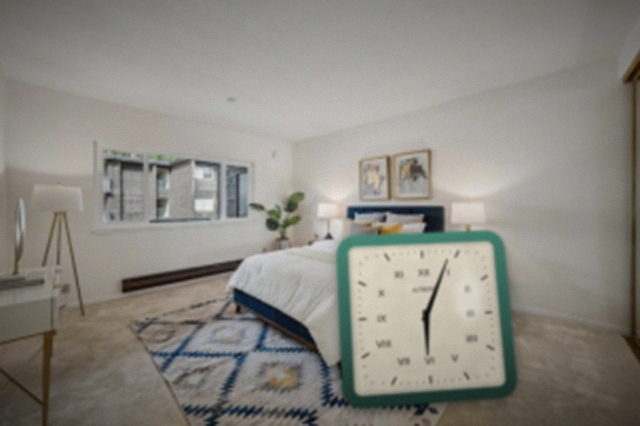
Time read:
6.04
